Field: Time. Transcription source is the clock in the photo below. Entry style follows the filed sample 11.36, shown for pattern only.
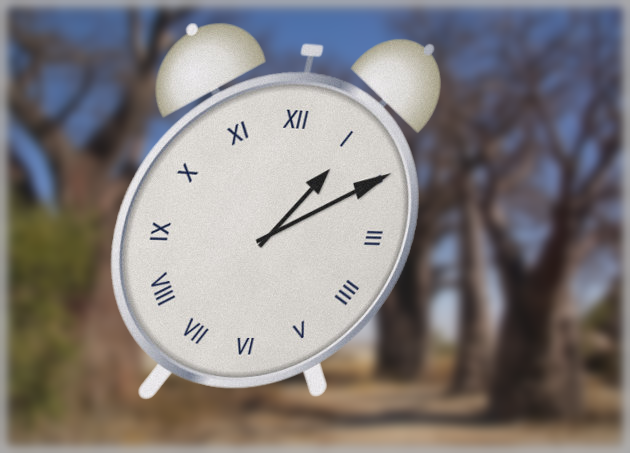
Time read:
1.10
